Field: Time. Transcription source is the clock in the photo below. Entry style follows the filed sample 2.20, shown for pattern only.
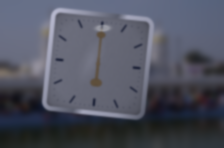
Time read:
6.00
